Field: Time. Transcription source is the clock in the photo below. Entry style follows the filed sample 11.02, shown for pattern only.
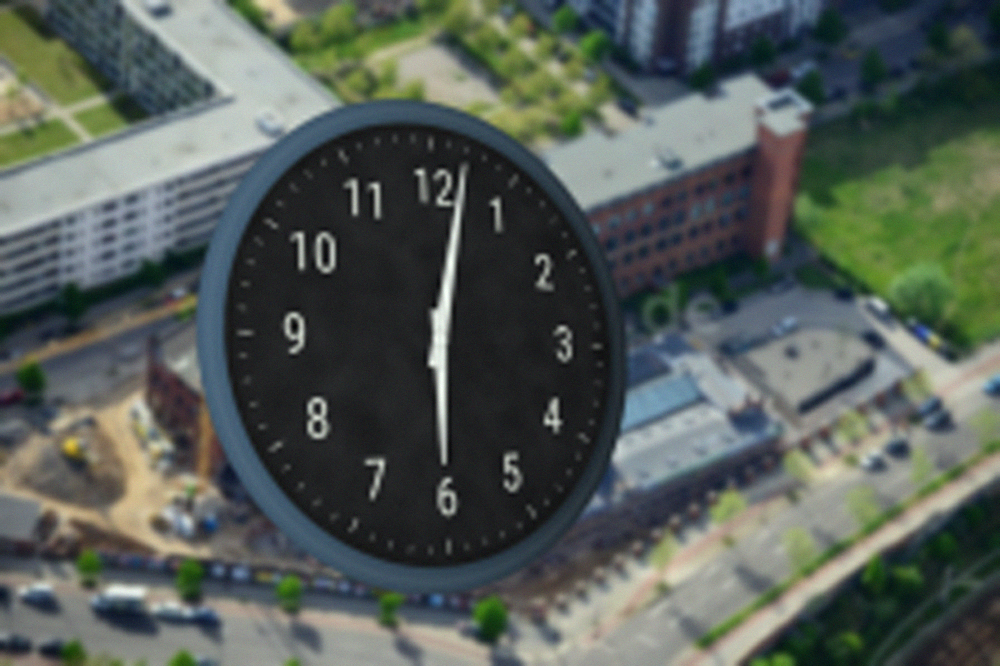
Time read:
6.02
